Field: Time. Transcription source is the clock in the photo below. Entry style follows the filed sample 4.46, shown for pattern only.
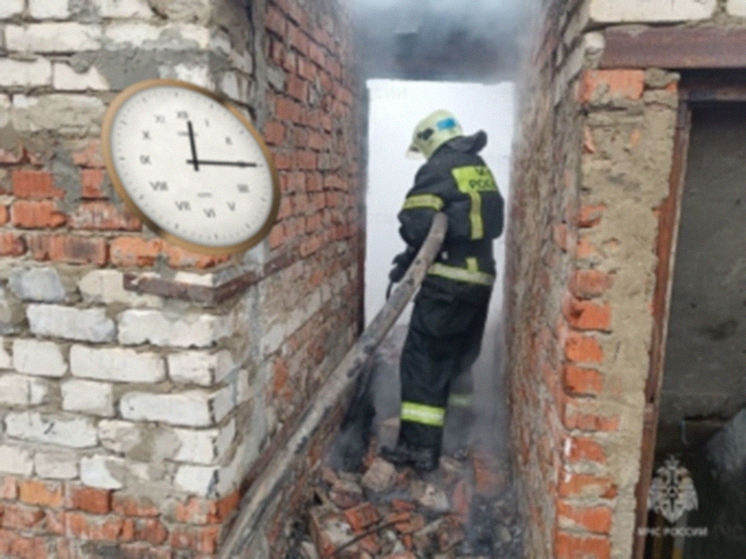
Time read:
12.15
